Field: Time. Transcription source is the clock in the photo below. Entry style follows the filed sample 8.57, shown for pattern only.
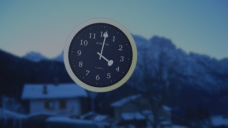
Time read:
4.01
